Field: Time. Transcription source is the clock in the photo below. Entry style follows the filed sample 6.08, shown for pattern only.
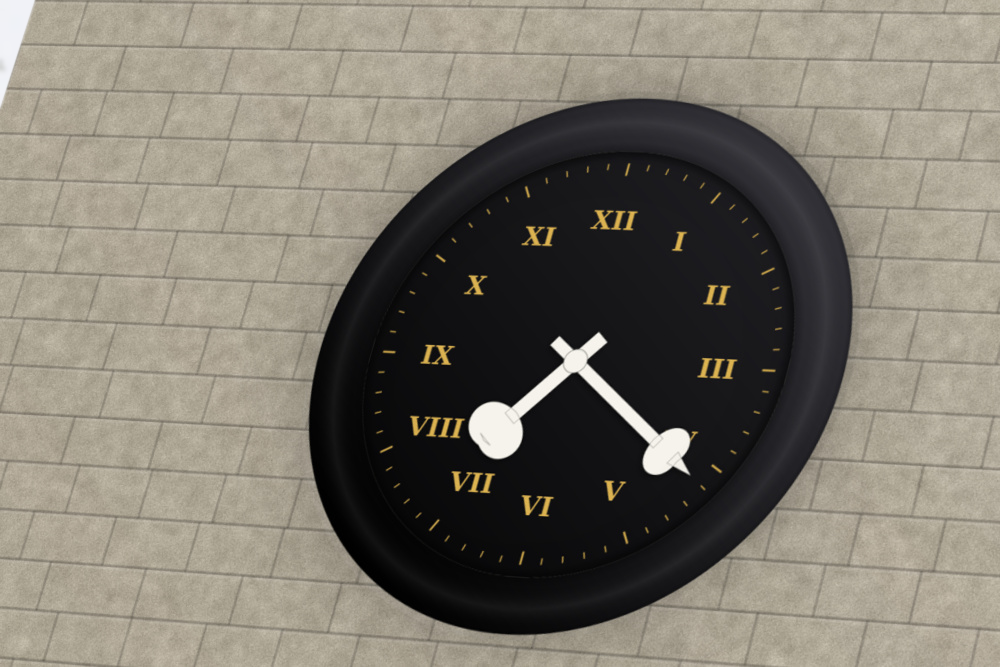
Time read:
7.21
